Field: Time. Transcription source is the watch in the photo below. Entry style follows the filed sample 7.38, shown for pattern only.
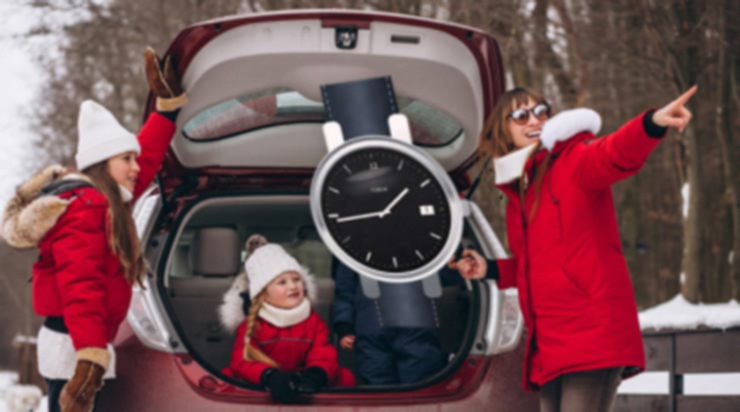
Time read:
1.44
